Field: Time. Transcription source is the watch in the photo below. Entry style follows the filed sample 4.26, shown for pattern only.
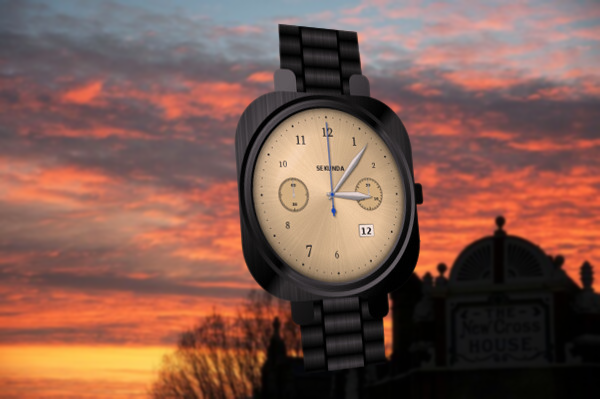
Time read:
3.07
